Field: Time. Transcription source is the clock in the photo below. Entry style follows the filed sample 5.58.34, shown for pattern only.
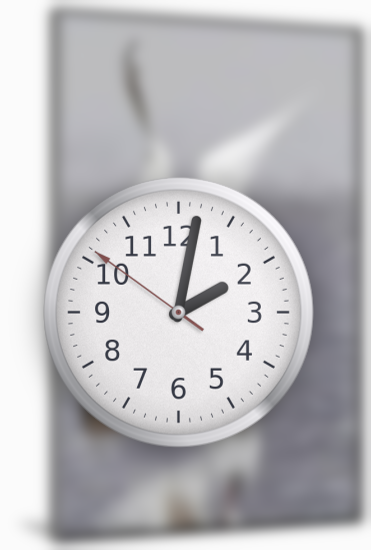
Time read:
2.01.51
